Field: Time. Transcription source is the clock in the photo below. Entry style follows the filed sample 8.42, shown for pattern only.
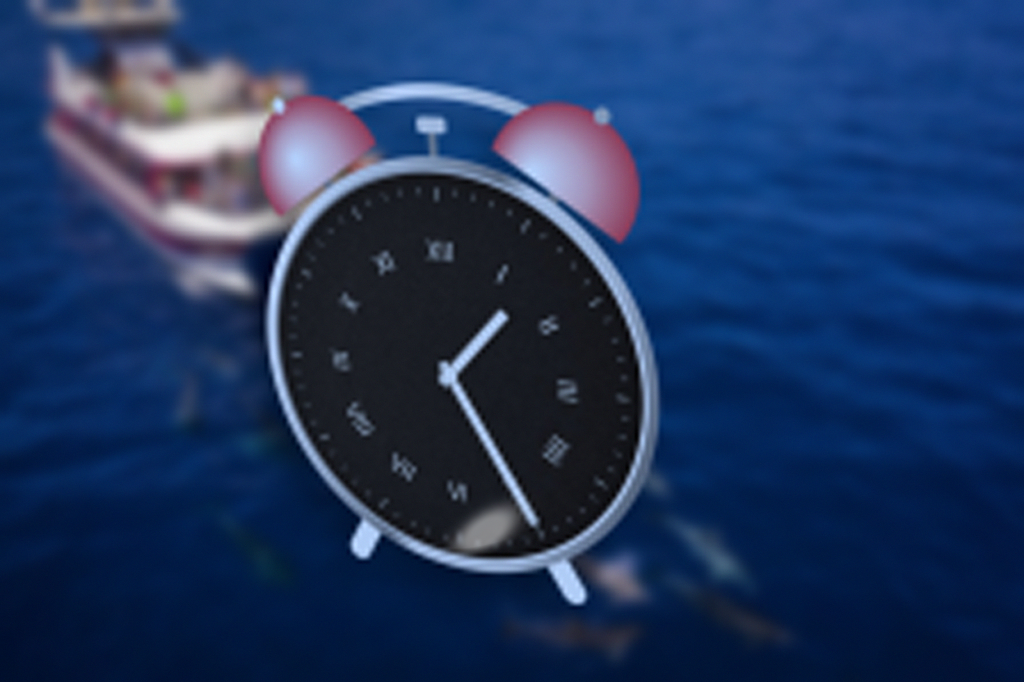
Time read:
1.25
